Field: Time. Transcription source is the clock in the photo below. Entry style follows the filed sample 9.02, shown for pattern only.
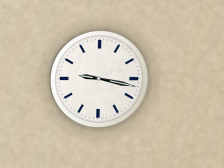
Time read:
9.17
